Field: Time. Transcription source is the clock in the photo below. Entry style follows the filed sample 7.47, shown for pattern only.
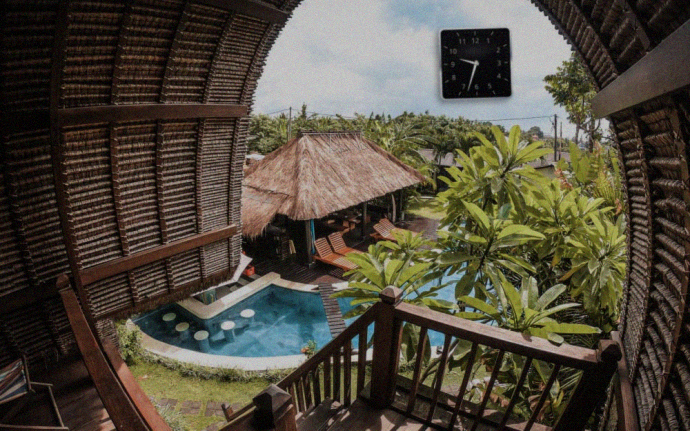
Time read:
9.33
